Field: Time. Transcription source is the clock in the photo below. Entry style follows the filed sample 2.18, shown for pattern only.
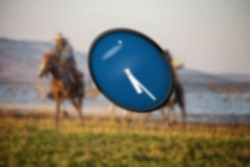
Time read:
5.24
